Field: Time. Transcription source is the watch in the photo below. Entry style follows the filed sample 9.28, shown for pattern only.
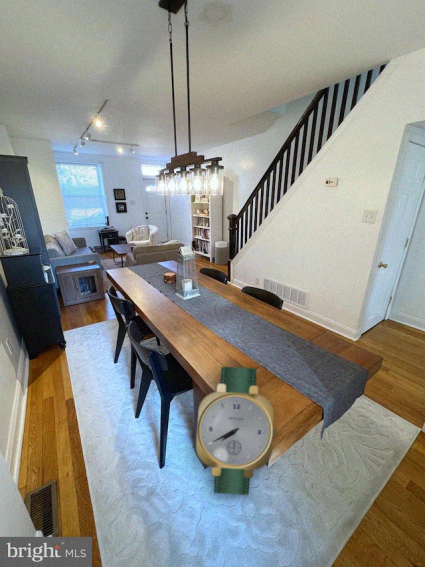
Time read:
7.40
